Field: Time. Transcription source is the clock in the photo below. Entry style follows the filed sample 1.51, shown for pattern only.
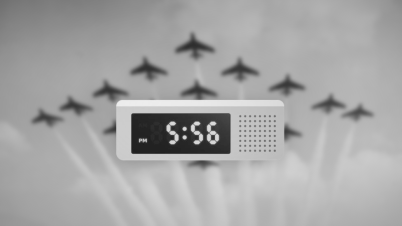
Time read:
5.56
